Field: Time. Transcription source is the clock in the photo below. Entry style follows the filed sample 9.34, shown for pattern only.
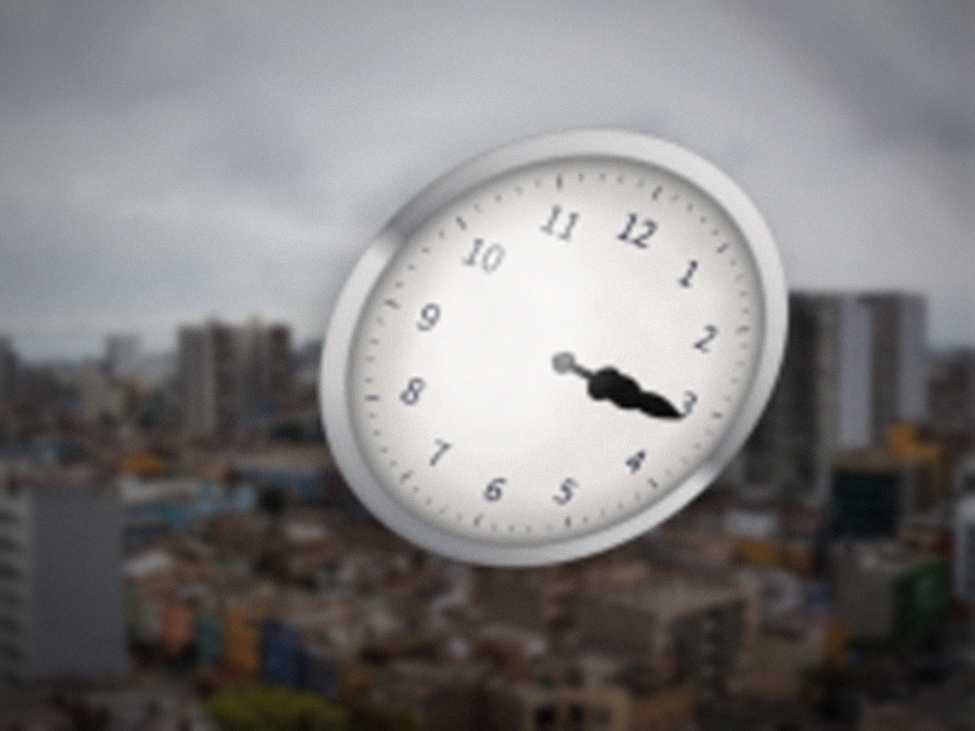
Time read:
3.16
